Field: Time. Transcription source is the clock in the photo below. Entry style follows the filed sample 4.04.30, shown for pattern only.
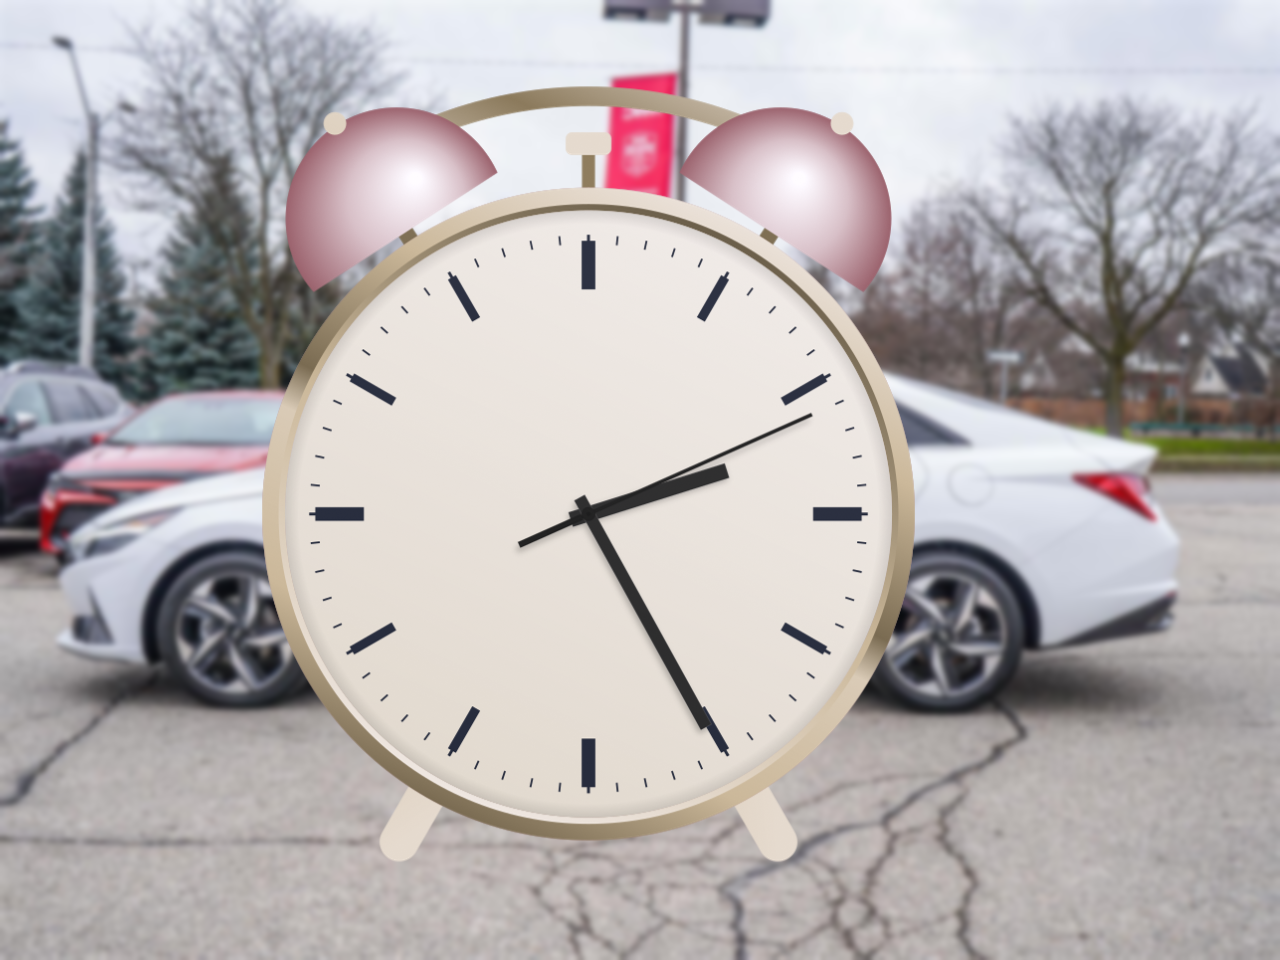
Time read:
2.25.11
